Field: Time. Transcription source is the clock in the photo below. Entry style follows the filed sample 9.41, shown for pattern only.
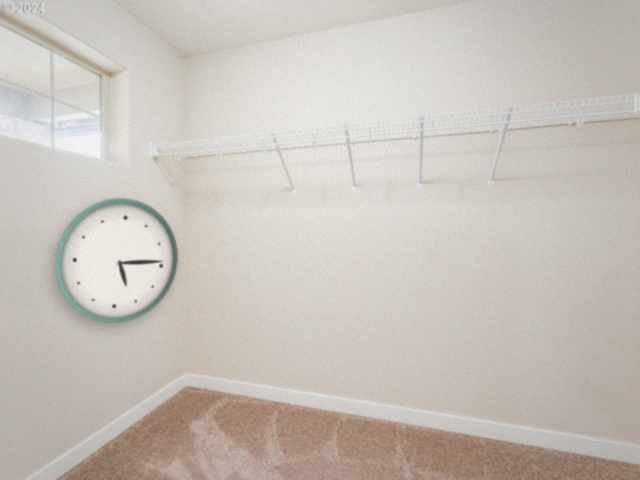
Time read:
5.14
